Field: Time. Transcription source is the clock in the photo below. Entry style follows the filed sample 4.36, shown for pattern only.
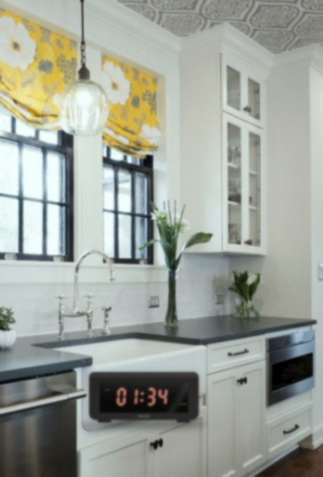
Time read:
1.34
